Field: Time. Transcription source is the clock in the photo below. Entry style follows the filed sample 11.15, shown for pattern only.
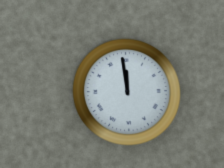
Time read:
11.59
